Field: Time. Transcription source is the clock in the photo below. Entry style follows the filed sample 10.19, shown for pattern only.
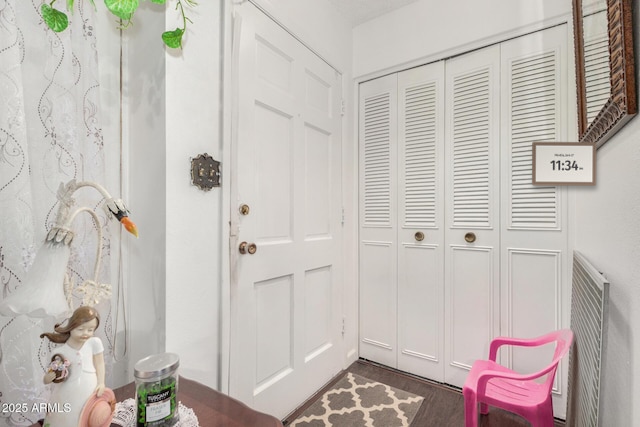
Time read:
11.34
